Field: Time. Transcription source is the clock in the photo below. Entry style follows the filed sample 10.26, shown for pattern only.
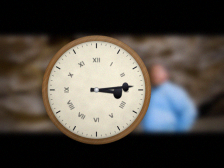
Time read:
3.14
